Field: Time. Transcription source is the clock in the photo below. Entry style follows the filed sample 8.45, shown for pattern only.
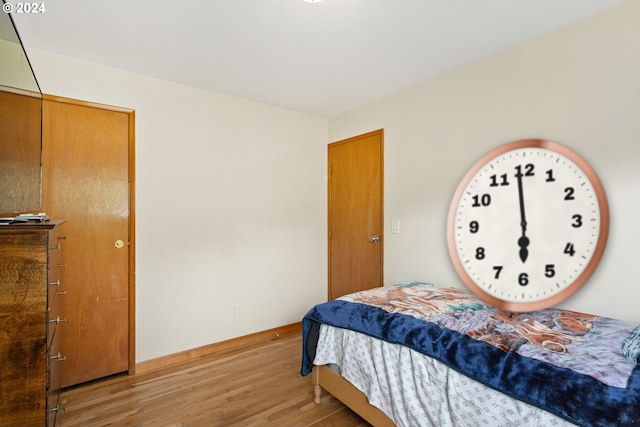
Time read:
5.59
